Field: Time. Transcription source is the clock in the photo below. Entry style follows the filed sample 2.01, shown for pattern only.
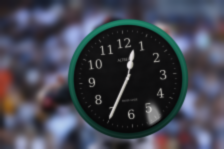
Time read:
12.35
